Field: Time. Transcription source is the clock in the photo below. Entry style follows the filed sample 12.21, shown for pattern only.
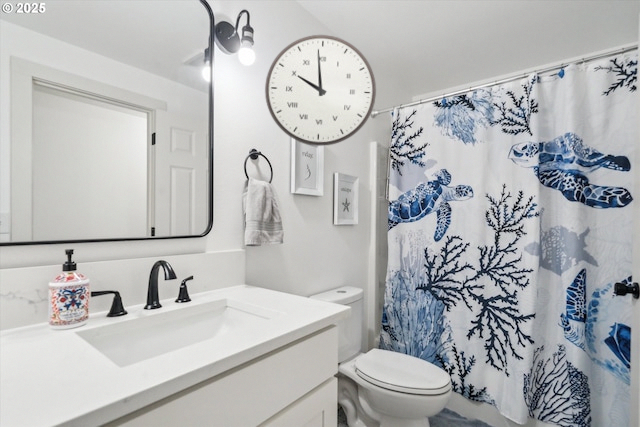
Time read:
9.59
